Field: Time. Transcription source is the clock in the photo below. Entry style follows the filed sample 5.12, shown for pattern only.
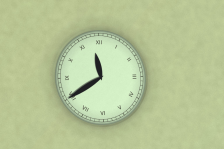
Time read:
11.40
